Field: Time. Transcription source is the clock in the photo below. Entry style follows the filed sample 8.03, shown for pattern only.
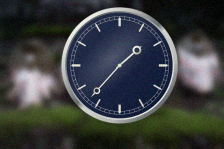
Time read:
1.37
